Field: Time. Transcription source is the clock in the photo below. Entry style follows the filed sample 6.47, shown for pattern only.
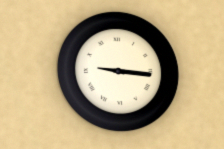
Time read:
9.16
